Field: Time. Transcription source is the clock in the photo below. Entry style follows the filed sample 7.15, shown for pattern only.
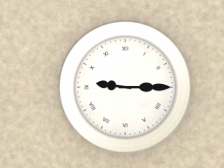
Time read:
9.15
